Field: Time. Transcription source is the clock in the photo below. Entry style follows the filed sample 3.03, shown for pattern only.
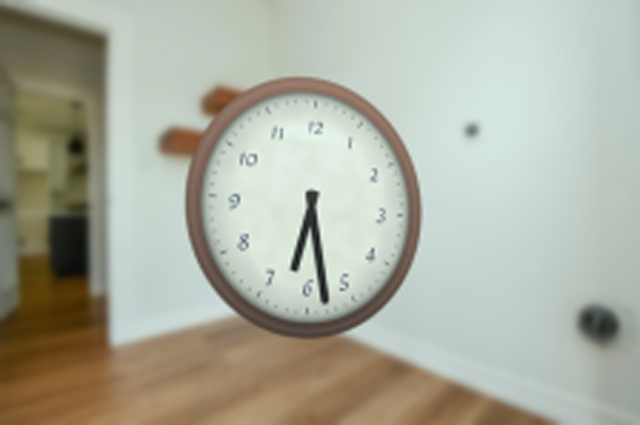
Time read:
6.28
